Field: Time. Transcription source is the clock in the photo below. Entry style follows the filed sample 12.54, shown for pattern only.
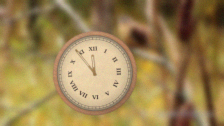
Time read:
11.54
